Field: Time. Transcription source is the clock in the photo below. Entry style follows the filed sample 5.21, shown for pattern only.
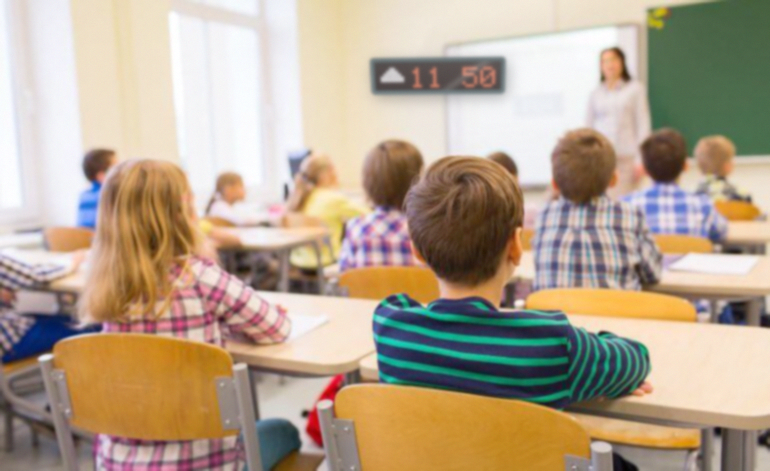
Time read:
11.50
